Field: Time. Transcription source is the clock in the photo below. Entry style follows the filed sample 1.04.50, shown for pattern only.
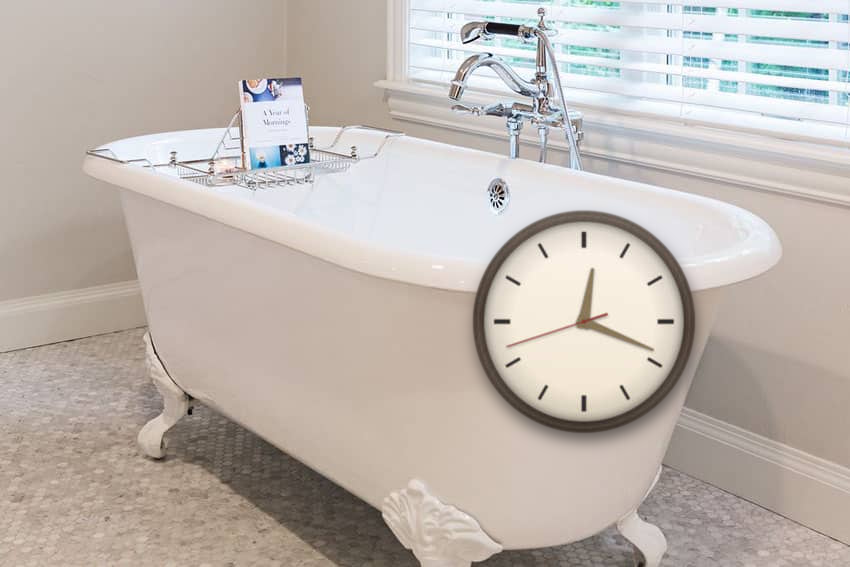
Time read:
12.18.42
